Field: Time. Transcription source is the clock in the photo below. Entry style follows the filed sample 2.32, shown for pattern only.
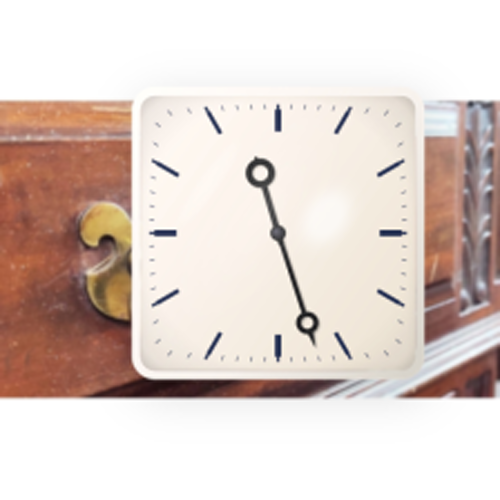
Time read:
11.27
